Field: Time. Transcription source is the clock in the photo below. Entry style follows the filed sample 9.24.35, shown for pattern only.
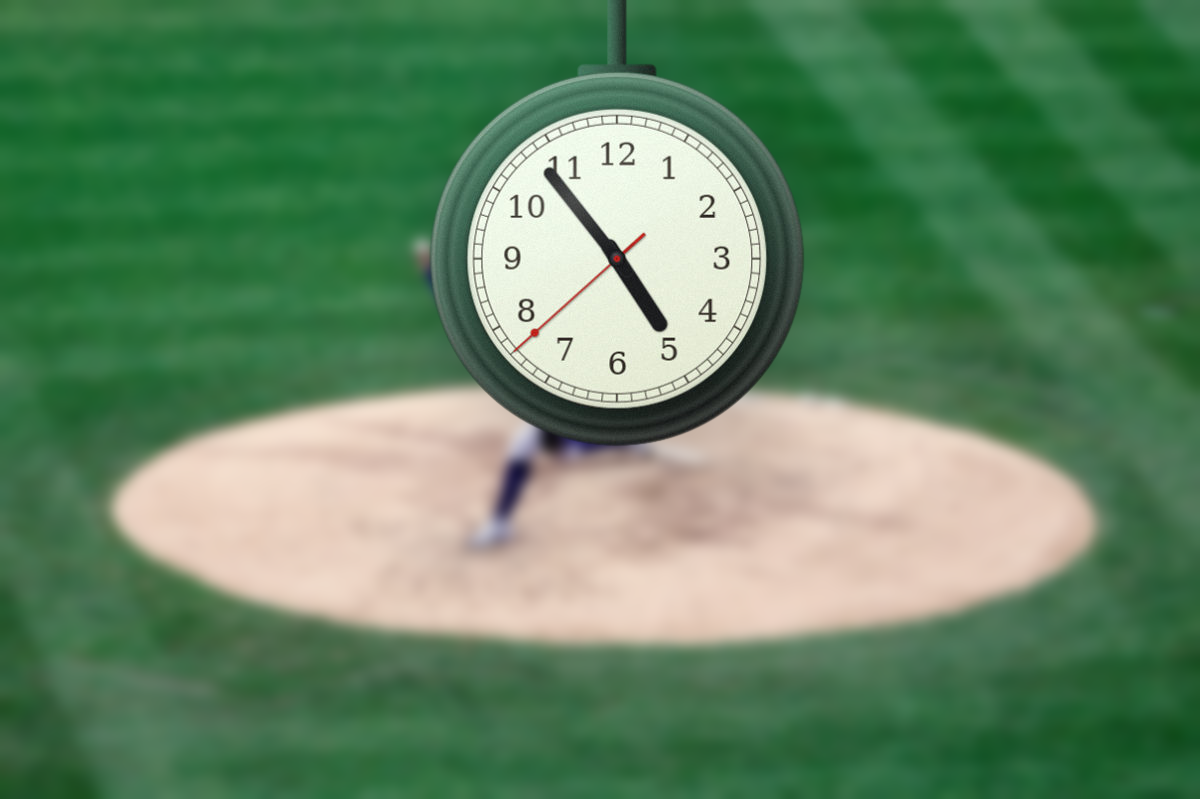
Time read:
4.53.38
